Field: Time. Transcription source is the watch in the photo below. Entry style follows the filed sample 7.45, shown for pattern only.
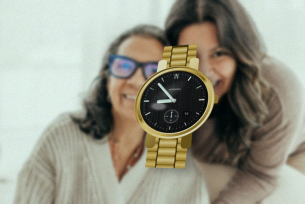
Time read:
8.53
